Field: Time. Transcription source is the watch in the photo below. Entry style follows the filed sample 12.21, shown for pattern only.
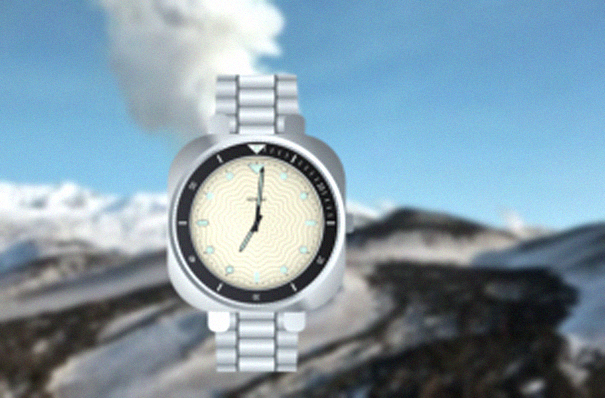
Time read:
7.01
